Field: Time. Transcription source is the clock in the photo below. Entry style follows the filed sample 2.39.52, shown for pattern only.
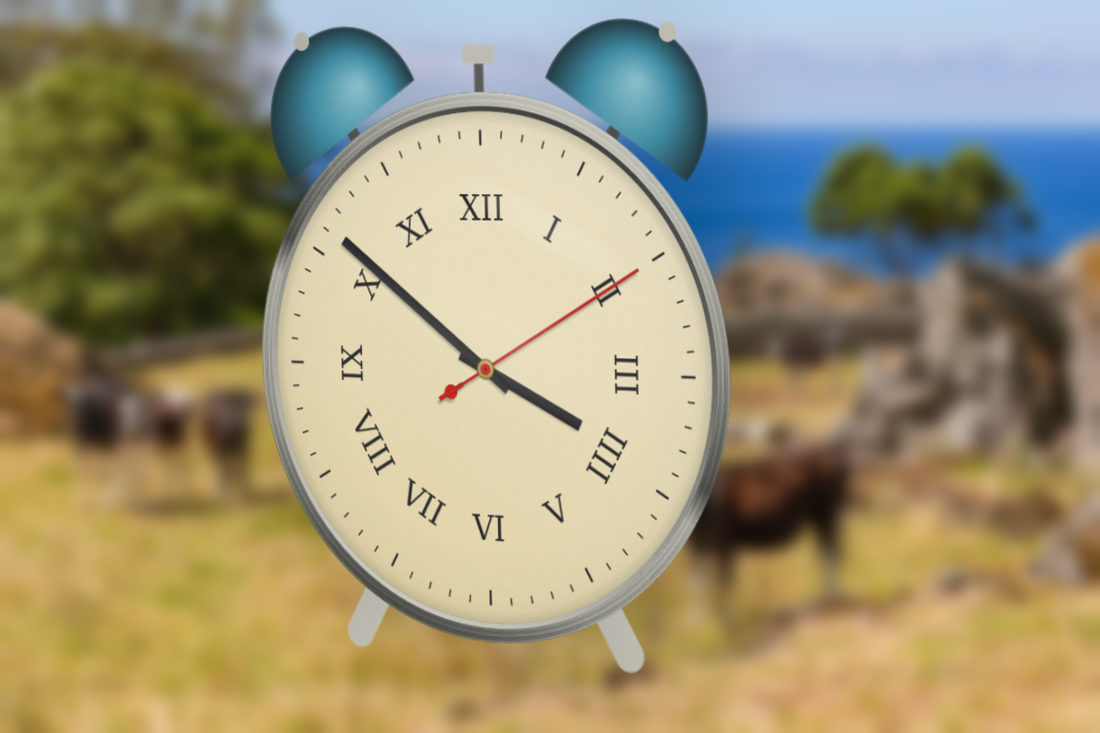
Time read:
3.51.10
